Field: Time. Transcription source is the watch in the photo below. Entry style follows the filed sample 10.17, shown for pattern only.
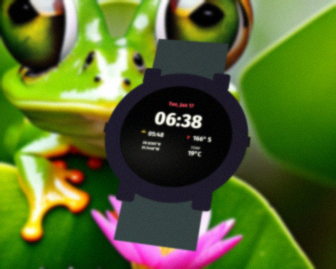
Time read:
6.38
